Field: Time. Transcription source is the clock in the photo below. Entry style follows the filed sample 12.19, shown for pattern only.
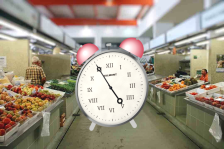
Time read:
4.55
